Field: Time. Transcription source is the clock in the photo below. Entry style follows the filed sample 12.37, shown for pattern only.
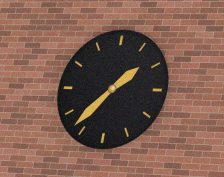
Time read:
1.37
